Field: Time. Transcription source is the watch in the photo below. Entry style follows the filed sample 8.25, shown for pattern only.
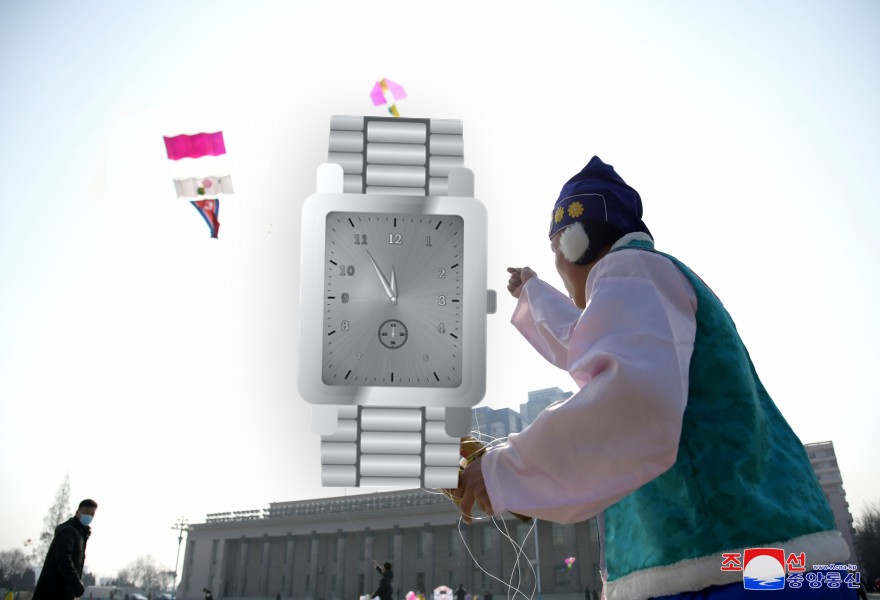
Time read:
11.55
